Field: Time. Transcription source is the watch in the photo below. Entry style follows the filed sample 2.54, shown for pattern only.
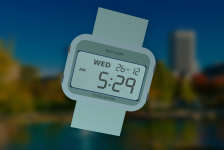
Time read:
5.29
